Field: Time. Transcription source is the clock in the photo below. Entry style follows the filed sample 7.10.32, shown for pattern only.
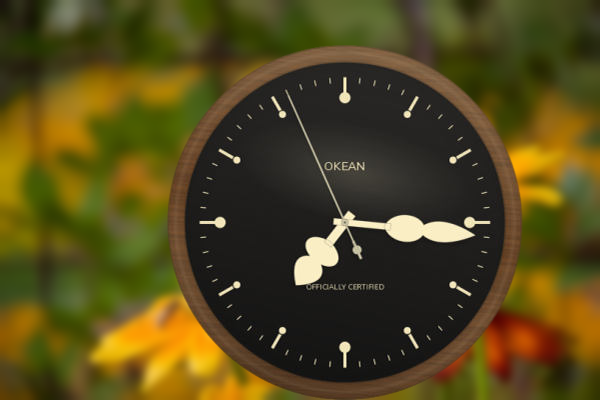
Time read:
7.15.56
